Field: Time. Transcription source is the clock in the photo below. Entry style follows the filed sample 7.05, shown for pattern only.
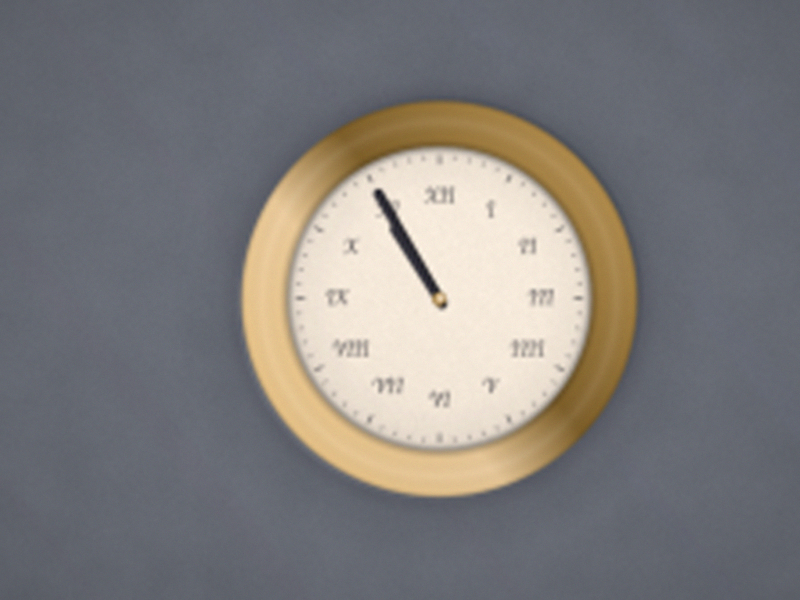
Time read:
10.55
